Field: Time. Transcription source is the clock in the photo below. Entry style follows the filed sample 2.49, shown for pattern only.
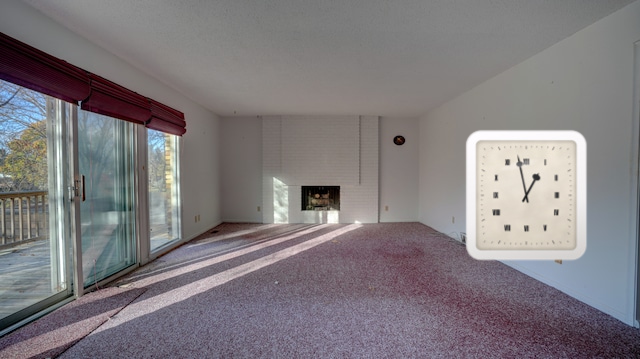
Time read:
12.58
